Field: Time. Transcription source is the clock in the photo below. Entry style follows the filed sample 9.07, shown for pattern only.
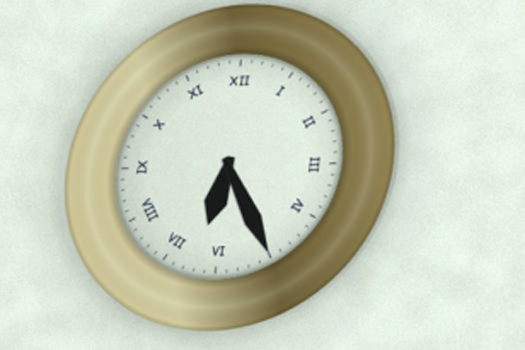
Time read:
6.25
